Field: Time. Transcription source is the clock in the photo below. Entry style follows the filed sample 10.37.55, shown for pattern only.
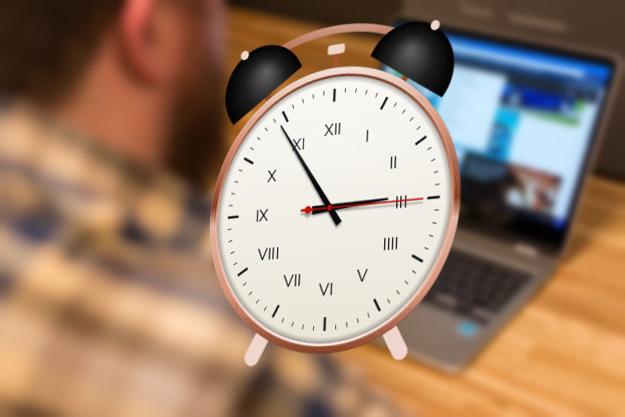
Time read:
2.54.15
